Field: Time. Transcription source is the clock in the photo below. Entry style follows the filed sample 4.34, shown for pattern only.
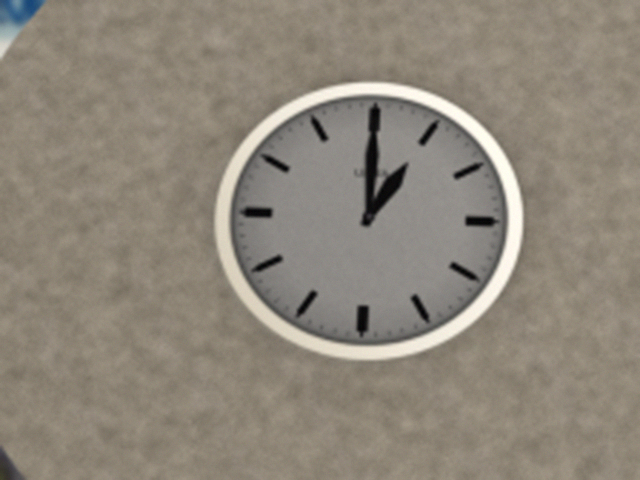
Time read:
1.00
